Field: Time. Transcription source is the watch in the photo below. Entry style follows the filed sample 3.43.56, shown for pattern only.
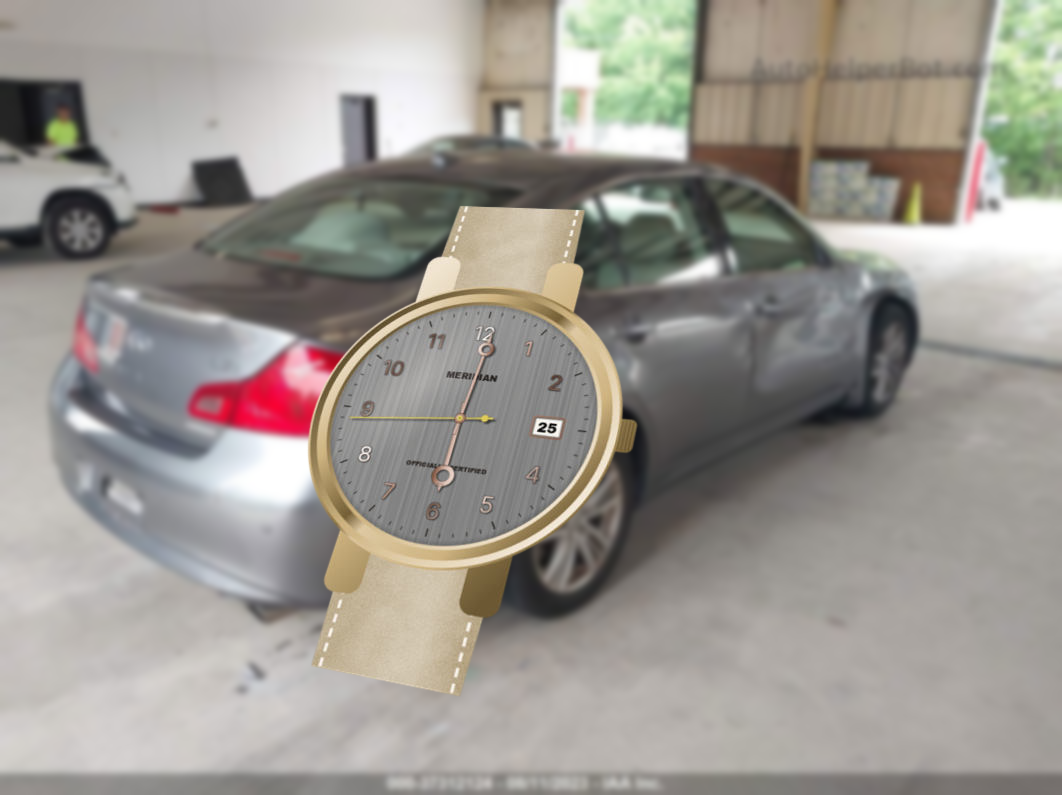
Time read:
6.00.44
